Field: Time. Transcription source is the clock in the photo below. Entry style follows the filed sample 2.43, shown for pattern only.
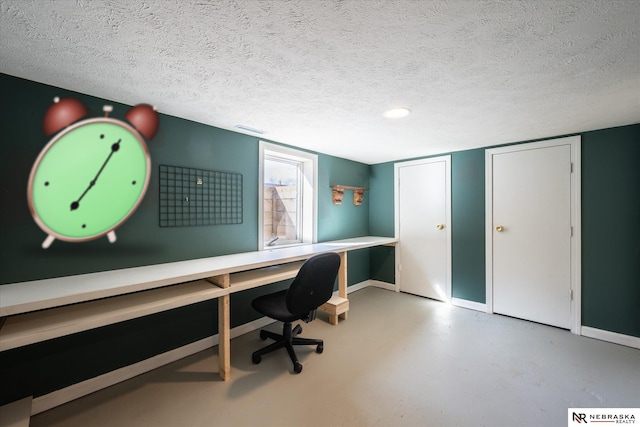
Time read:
7.04
